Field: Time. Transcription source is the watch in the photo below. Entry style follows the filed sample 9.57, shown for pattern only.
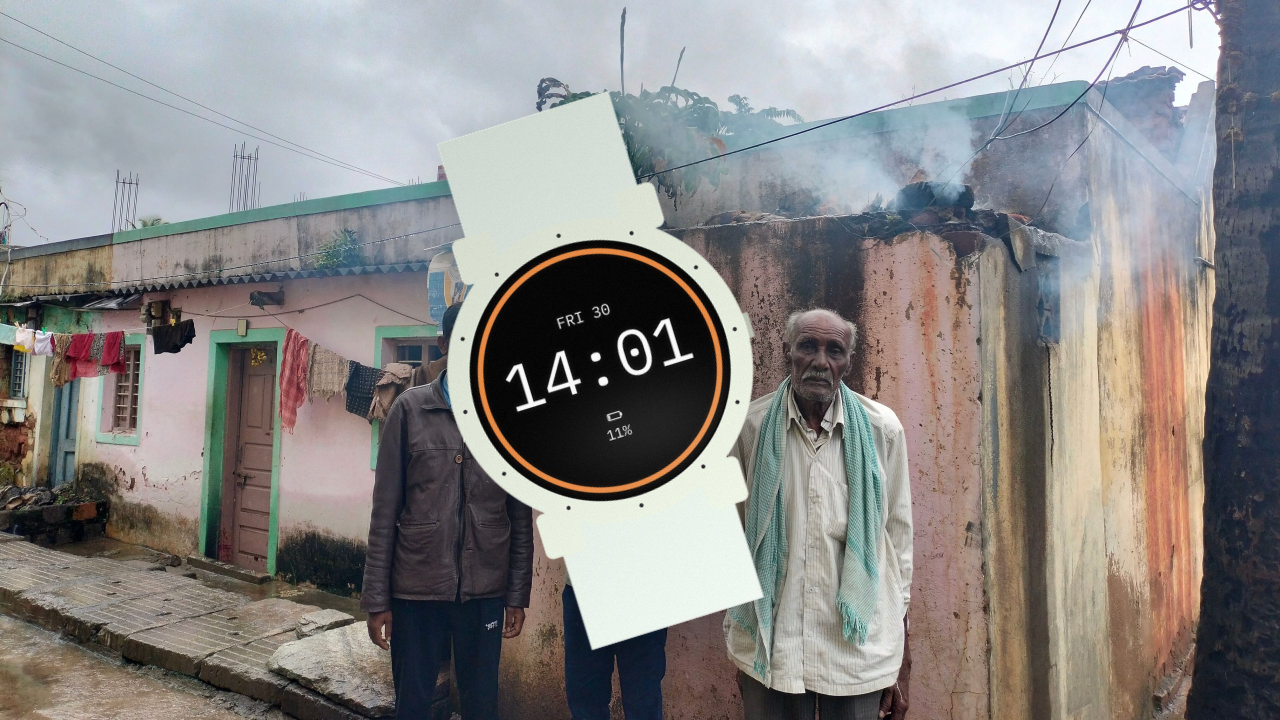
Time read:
14.01
